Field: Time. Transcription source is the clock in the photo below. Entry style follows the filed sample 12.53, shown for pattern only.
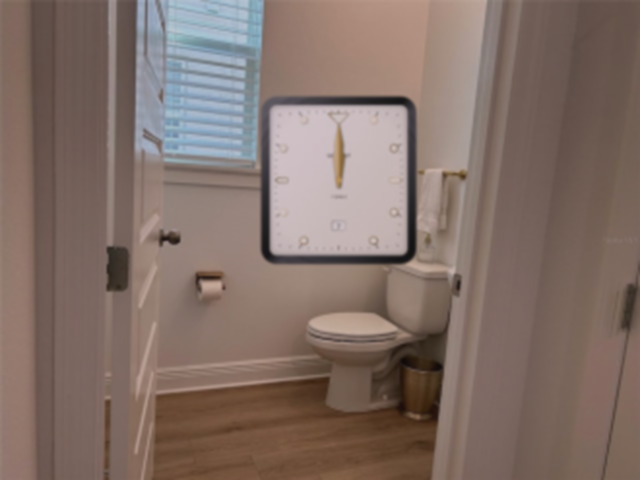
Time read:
12.00
